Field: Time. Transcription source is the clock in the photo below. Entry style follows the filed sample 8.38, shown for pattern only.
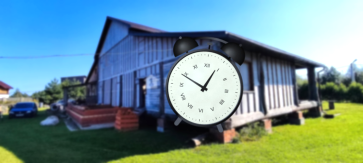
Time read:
12.49
